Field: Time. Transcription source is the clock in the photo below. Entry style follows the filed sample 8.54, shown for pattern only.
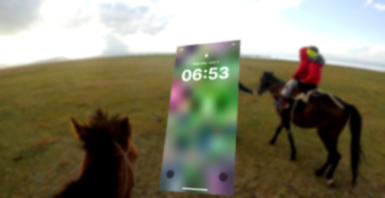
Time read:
6.53
